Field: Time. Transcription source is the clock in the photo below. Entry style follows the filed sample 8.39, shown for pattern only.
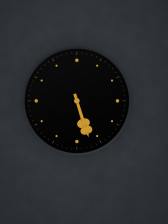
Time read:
5.27
